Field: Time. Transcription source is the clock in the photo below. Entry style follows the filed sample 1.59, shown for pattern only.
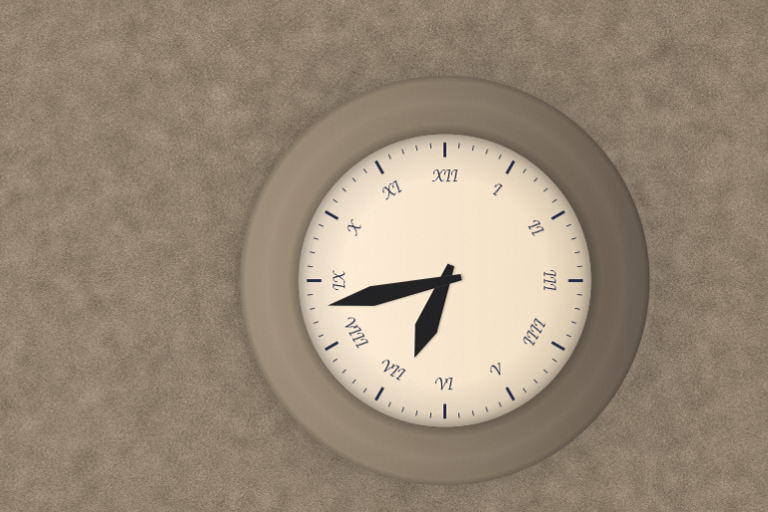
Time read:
6.43
